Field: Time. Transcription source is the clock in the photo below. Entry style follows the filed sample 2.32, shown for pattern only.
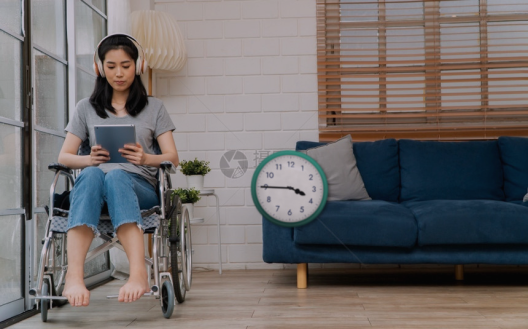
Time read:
3.45
